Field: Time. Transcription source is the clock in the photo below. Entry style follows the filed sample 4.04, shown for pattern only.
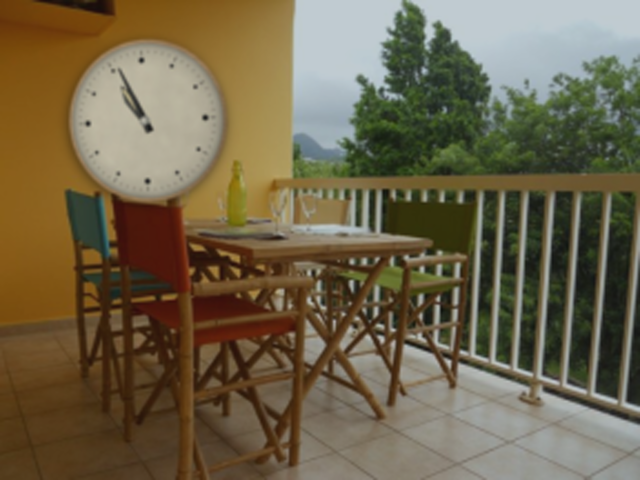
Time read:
10.56
